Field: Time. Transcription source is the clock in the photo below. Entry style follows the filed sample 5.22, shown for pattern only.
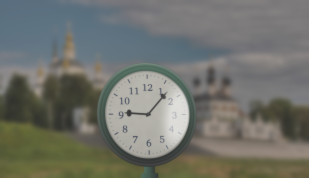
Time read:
9.07
